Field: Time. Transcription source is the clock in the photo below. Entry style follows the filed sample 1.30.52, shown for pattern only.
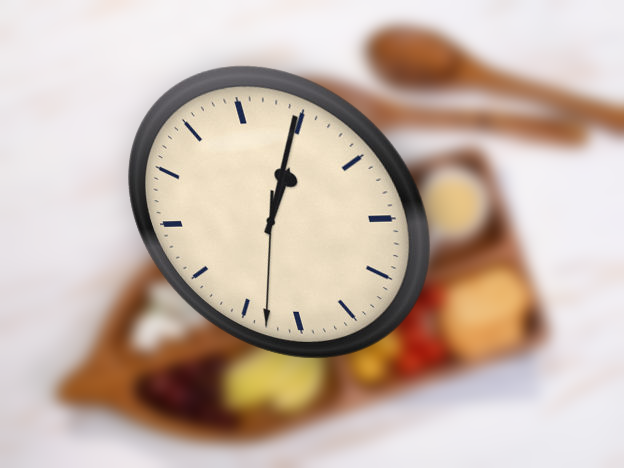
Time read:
1.04.33
